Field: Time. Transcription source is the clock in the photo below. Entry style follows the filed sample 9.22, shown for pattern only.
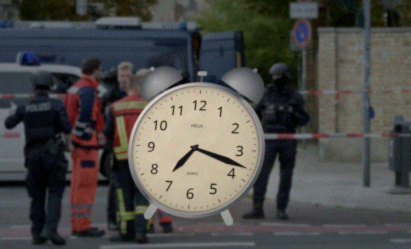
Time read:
7.18
